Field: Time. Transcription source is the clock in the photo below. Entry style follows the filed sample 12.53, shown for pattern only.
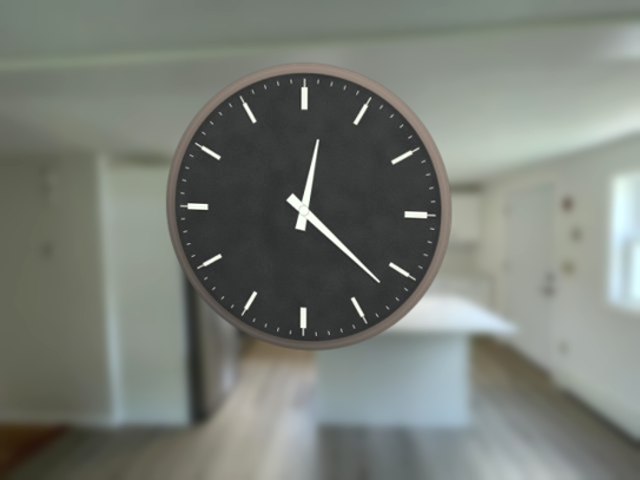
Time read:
12.22
